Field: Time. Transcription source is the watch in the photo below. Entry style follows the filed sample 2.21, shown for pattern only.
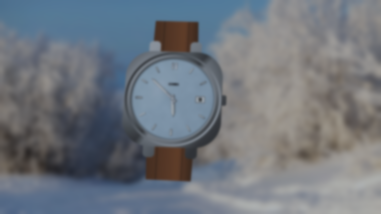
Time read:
5.52
